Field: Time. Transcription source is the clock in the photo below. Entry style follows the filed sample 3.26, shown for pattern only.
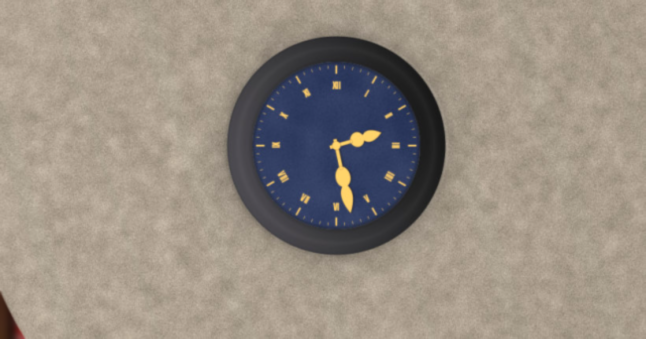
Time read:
2.28
